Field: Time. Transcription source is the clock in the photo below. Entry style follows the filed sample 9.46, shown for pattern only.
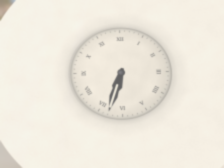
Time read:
6.33
